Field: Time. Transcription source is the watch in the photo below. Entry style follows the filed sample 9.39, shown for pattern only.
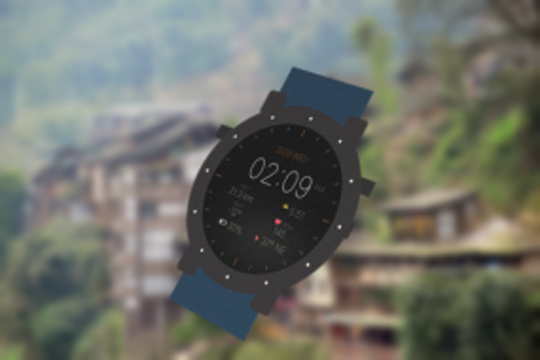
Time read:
2.09
